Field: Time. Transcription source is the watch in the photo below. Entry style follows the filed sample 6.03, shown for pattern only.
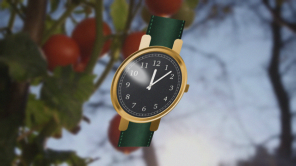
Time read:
12.08
